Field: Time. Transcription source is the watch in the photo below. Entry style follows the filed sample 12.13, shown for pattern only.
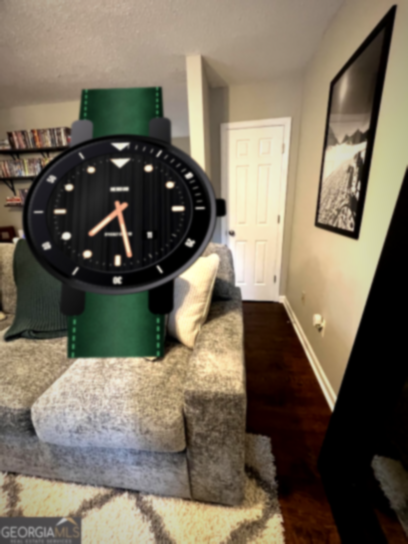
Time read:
7.28
